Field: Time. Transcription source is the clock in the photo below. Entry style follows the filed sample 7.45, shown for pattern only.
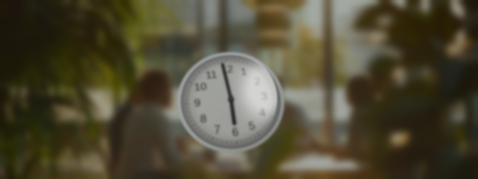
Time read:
5.59
